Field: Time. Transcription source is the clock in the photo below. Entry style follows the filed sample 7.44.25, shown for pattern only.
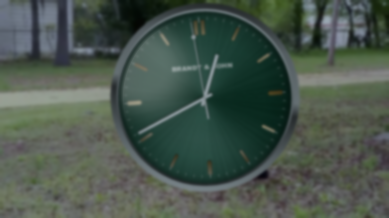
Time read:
12.40.59
